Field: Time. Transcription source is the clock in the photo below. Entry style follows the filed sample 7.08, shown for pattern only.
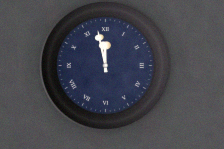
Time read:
11.58
